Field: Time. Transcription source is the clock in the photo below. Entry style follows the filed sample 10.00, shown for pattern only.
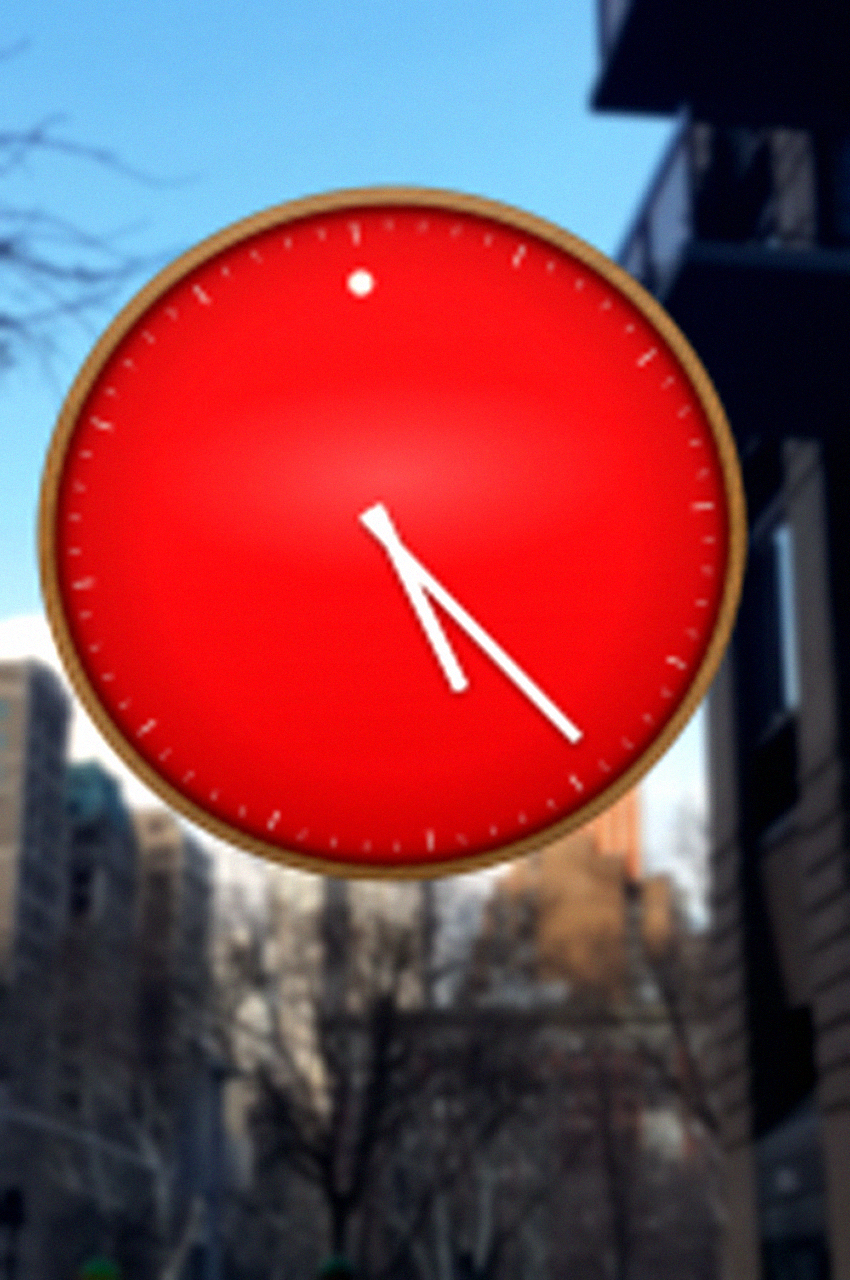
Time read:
5.24
